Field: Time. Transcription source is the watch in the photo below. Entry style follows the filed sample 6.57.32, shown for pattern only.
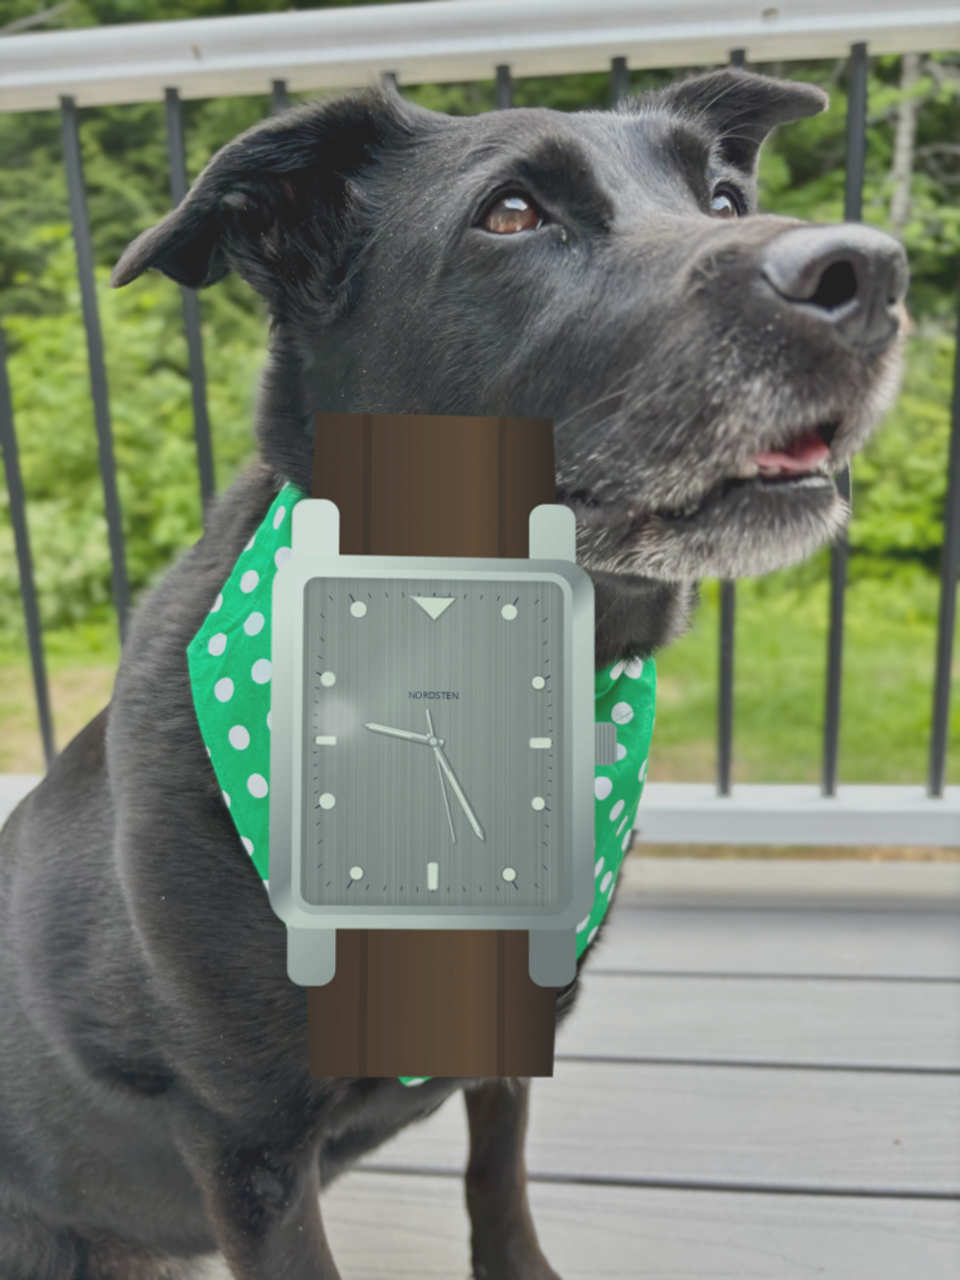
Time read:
9.25.28
